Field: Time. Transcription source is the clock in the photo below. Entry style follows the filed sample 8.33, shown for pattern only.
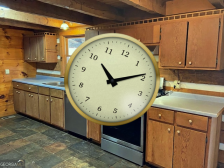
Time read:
10.09
